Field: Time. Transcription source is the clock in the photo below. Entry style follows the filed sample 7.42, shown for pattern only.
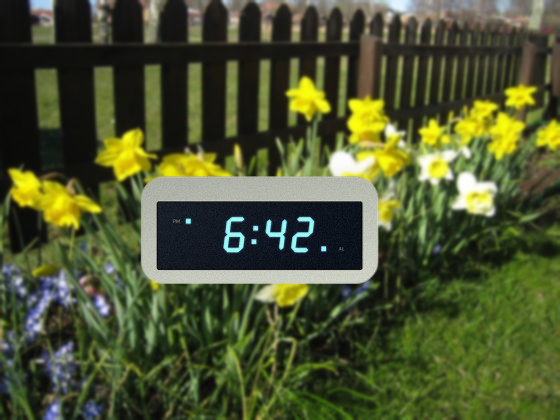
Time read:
6.42
